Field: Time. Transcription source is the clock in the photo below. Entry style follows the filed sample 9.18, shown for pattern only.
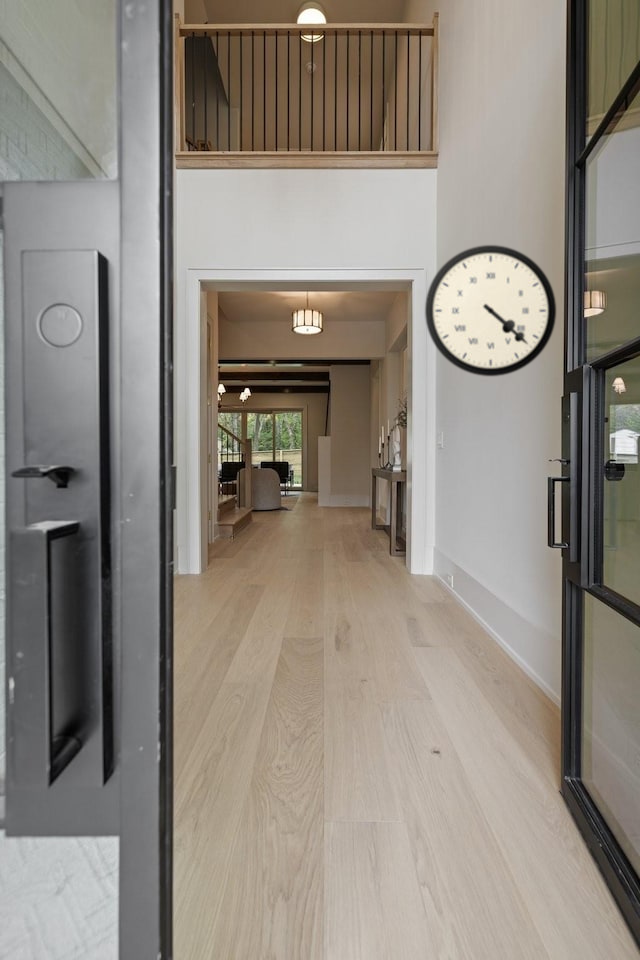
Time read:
4.22
